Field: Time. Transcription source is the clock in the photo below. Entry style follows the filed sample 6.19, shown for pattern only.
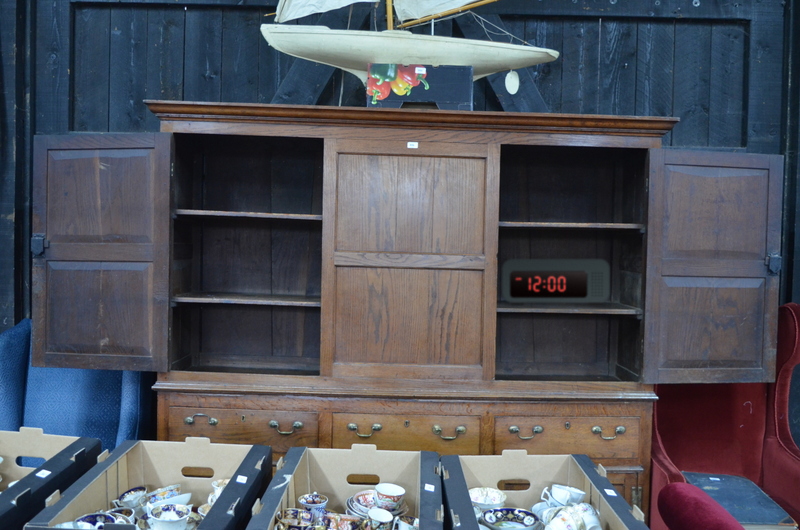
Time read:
12.00
